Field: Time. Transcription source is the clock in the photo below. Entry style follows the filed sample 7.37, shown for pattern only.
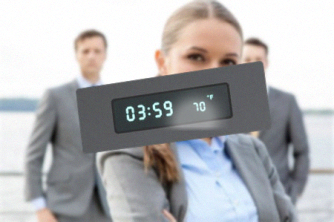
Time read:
3.59
